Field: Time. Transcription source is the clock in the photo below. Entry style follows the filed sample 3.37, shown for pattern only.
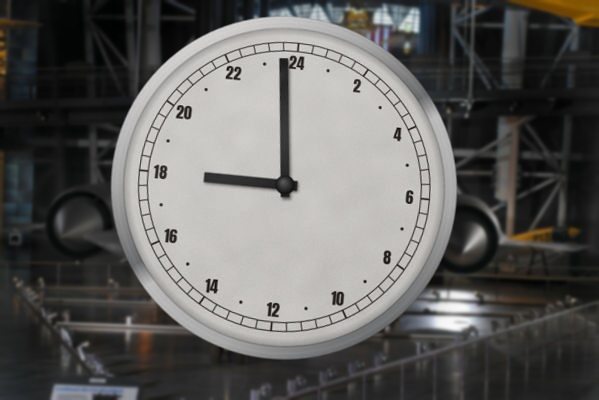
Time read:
17.59
